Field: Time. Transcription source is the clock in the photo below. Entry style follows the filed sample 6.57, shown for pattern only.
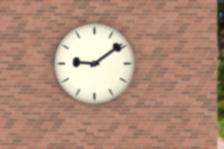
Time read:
9.09
